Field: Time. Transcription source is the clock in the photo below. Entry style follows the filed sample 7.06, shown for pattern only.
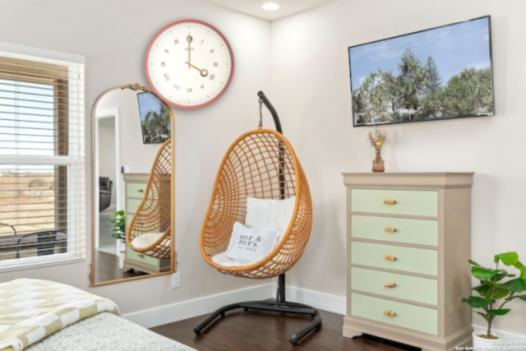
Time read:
4.00
